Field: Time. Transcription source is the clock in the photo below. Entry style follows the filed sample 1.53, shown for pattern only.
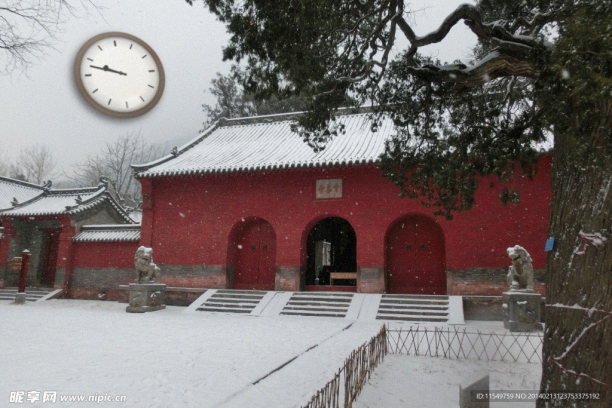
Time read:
9.48
